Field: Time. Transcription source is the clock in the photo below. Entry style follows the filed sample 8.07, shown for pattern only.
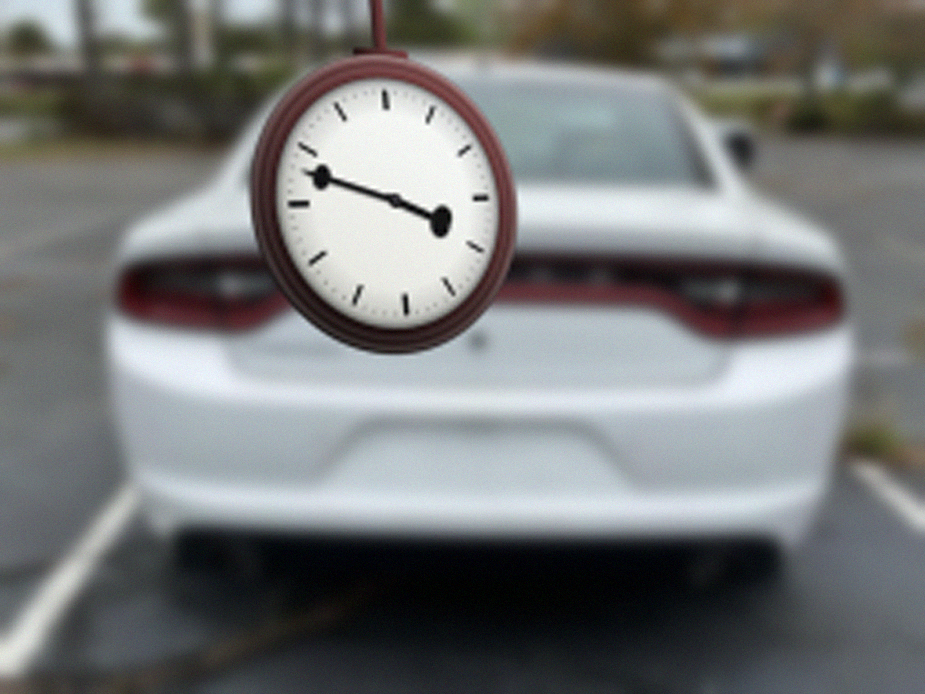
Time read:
3.48
